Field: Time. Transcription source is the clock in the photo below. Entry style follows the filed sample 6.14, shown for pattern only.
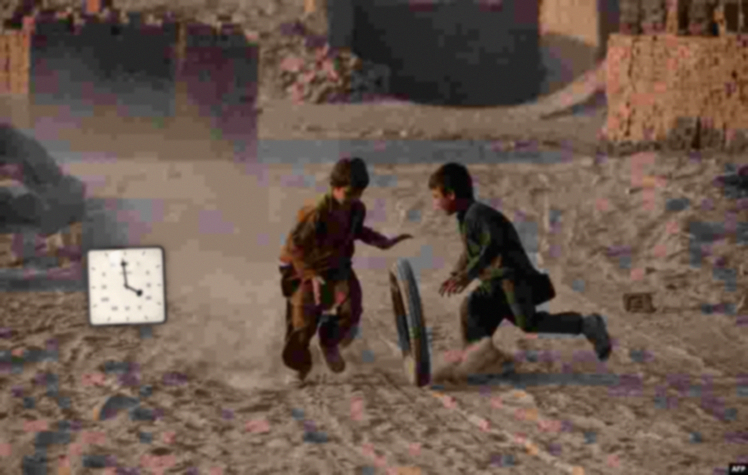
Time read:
3.59
